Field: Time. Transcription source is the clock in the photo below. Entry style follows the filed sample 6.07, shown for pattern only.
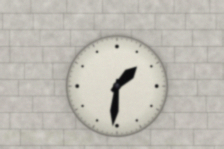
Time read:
1.31
